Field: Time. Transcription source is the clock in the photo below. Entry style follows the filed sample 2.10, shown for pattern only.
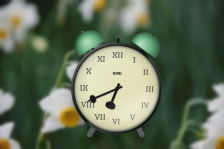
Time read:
6.41
